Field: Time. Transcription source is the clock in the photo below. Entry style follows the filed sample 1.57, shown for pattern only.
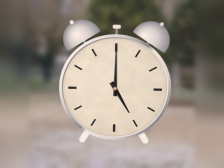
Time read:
5.00
